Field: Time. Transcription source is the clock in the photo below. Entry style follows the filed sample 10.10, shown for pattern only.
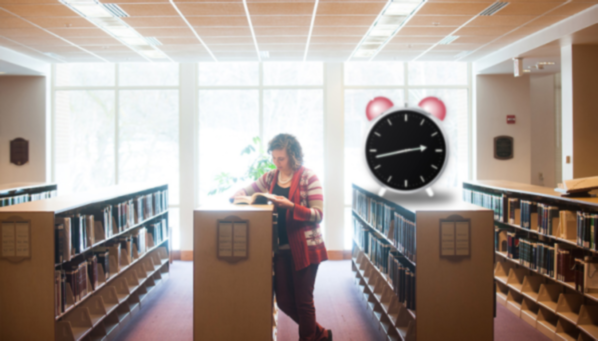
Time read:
2.43
